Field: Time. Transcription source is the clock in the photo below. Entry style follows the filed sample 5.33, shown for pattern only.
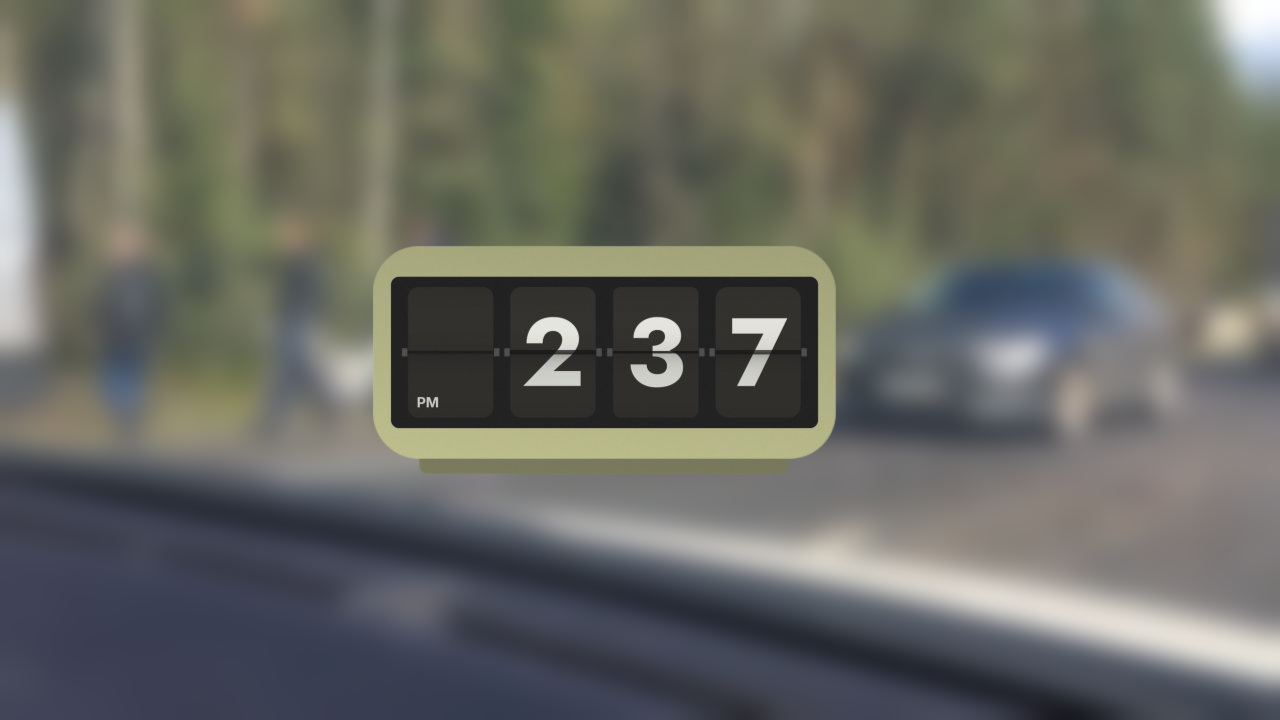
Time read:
2.37
